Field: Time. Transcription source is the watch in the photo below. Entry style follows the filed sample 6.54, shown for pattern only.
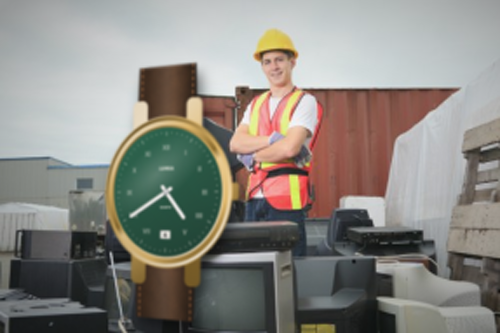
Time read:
4.40
